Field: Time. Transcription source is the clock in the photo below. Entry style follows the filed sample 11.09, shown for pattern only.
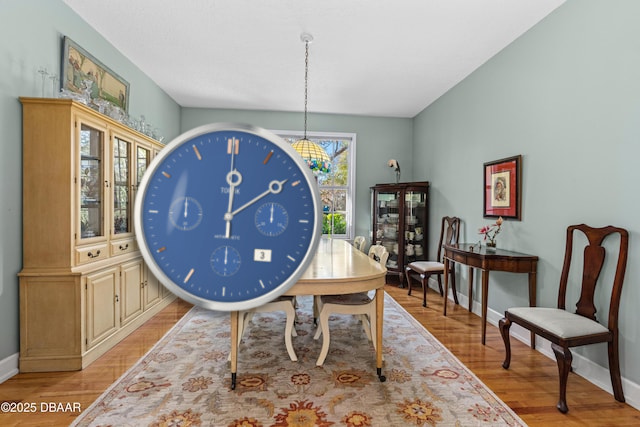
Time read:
12.09
